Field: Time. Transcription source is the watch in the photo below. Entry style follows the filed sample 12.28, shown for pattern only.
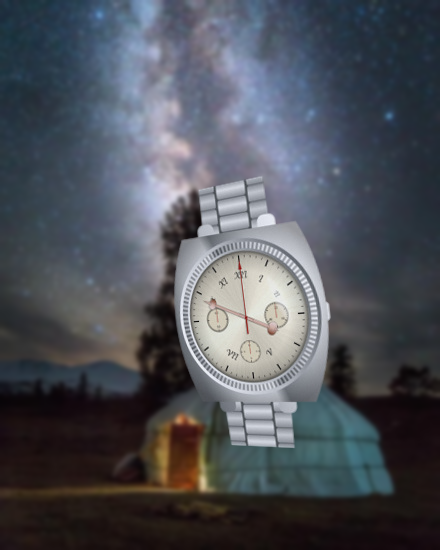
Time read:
3.49
